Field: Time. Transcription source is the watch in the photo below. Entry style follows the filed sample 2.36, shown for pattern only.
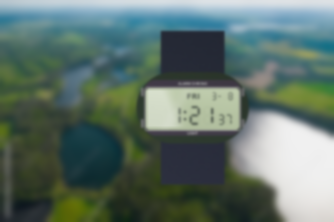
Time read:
1.21
